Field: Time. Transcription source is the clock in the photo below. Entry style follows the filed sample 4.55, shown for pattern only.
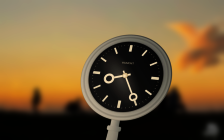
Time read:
8.25
